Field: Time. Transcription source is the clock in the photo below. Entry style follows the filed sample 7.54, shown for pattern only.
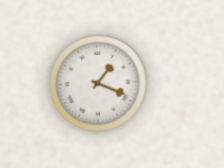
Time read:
1.19
